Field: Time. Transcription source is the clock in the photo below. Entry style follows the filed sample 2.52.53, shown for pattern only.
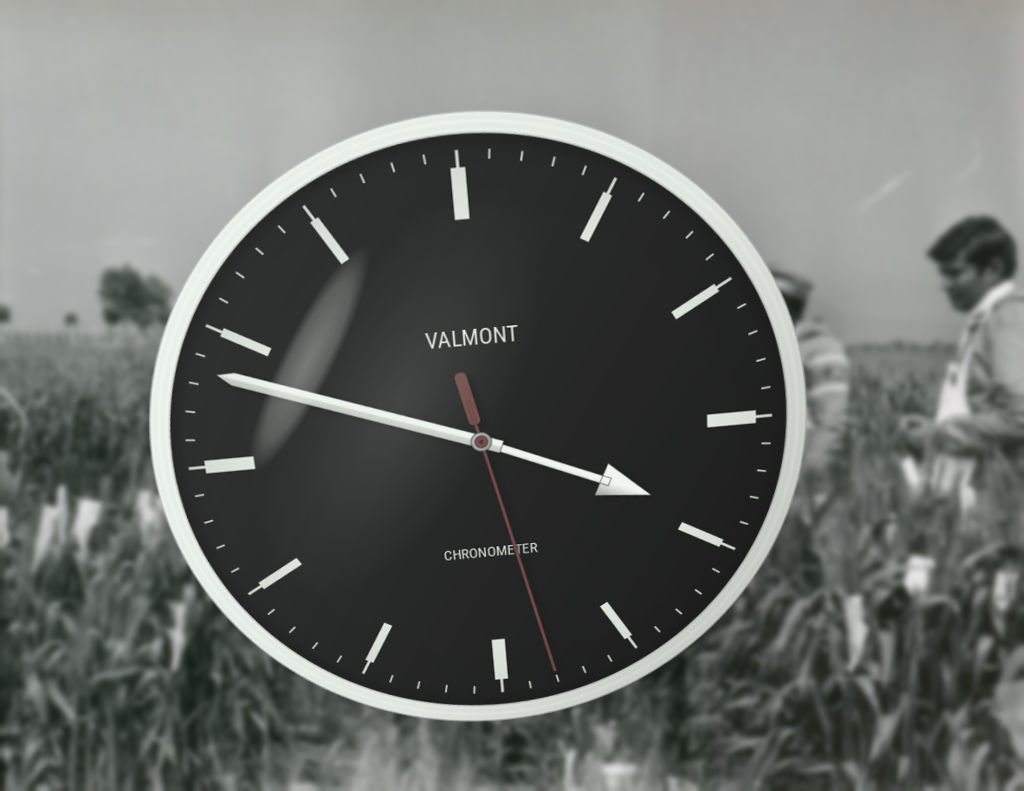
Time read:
3.48.28
